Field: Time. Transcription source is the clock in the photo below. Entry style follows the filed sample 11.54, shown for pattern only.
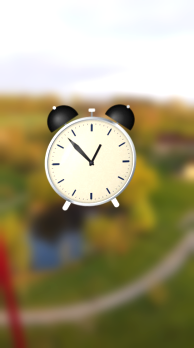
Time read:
12.53
